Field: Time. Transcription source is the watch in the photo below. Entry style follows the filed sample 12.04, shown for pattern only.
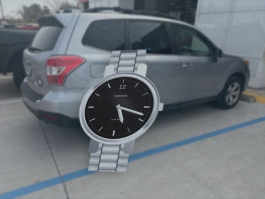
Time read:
5.18
